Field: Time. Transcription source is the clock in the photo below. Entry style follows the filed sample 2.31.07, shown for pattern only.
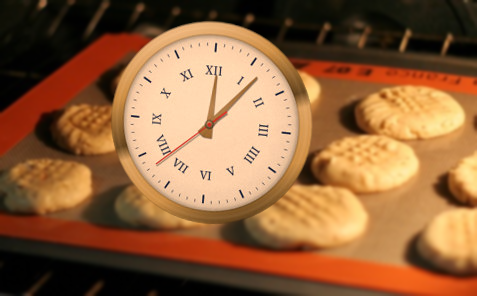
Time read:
12.06.38
